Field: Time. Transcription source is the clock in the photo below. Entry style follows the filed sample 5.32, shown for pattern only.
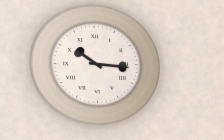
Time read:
10.16
